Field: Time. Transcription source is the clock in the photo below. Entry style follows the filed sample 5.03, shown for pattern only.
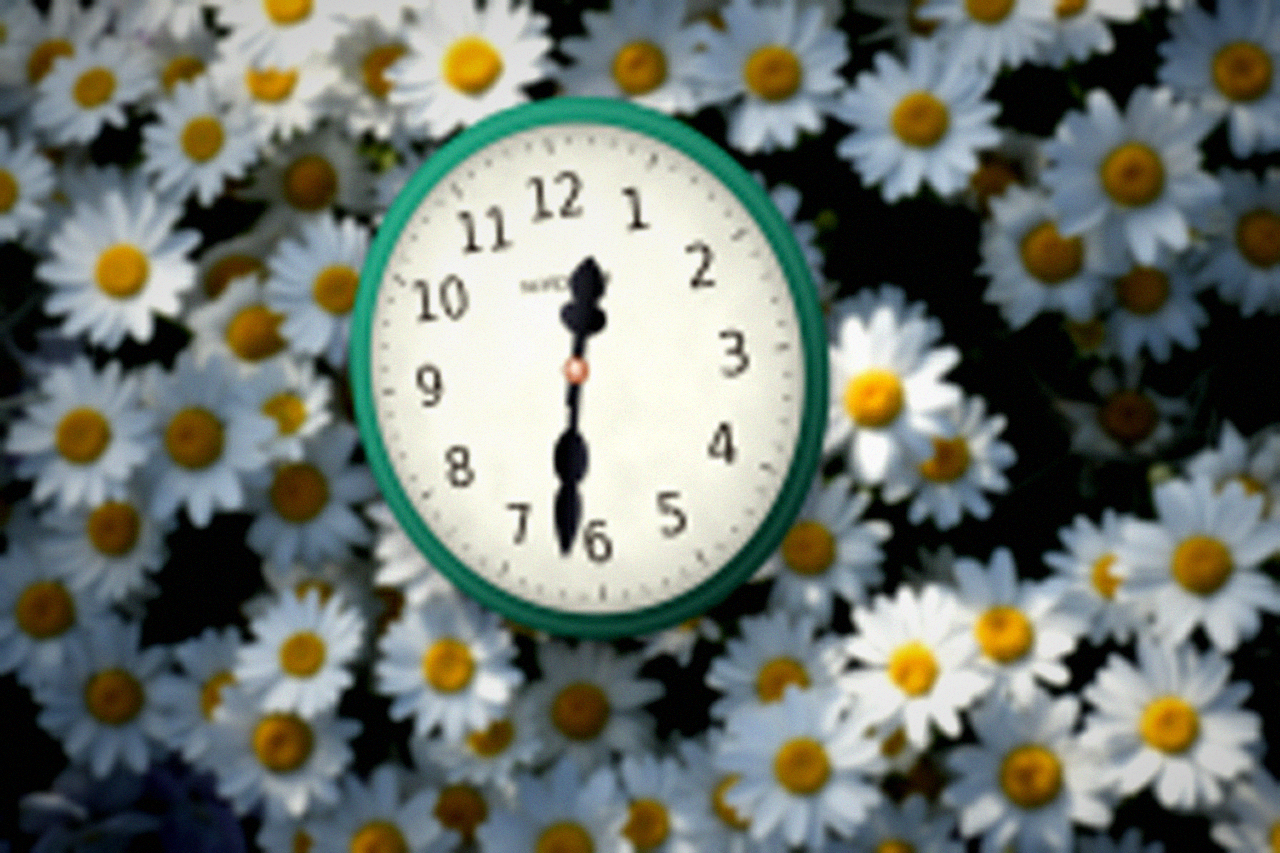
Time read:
12.32
